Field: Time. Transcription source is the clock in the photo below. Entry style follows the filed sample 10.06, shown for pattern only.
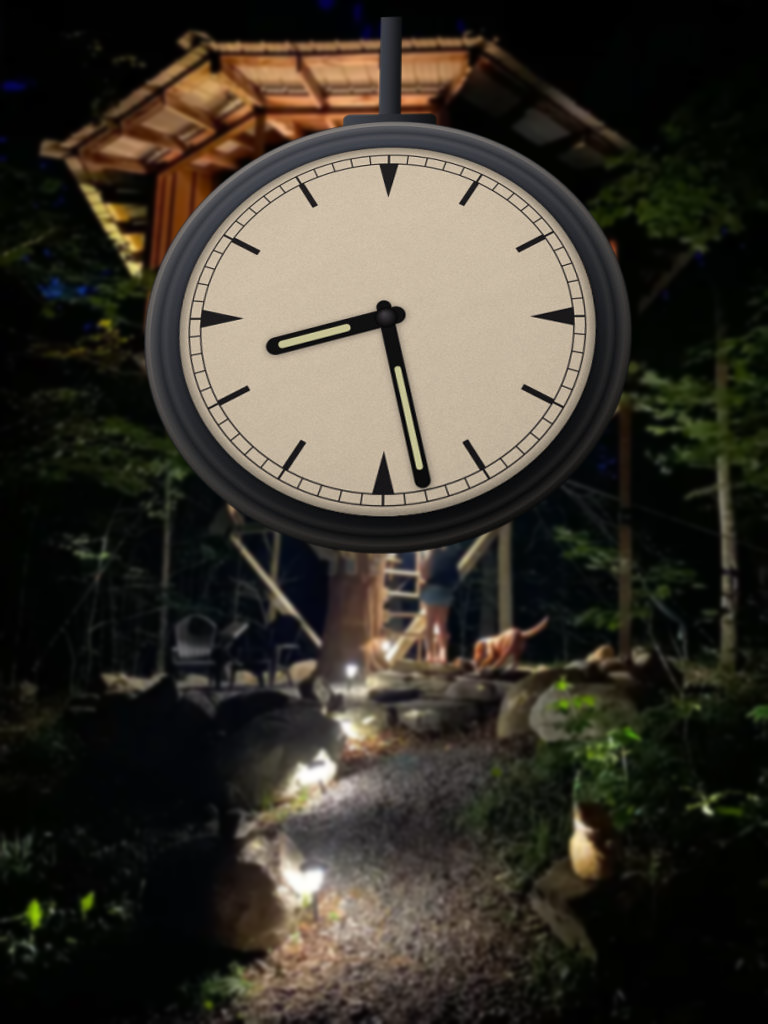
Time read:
8.28
